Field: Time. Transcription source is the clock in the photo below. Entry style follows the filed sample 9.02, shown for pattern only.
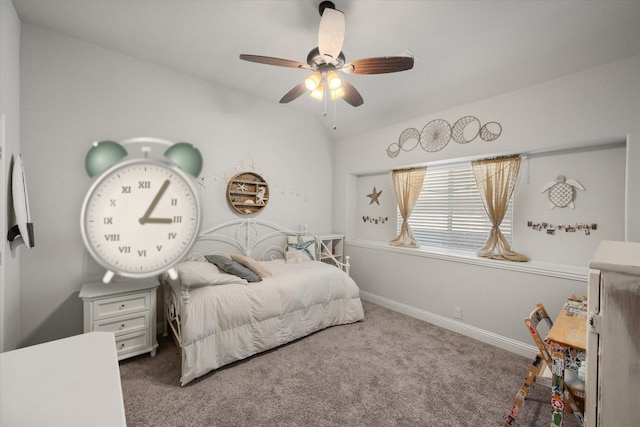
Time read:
3.05
